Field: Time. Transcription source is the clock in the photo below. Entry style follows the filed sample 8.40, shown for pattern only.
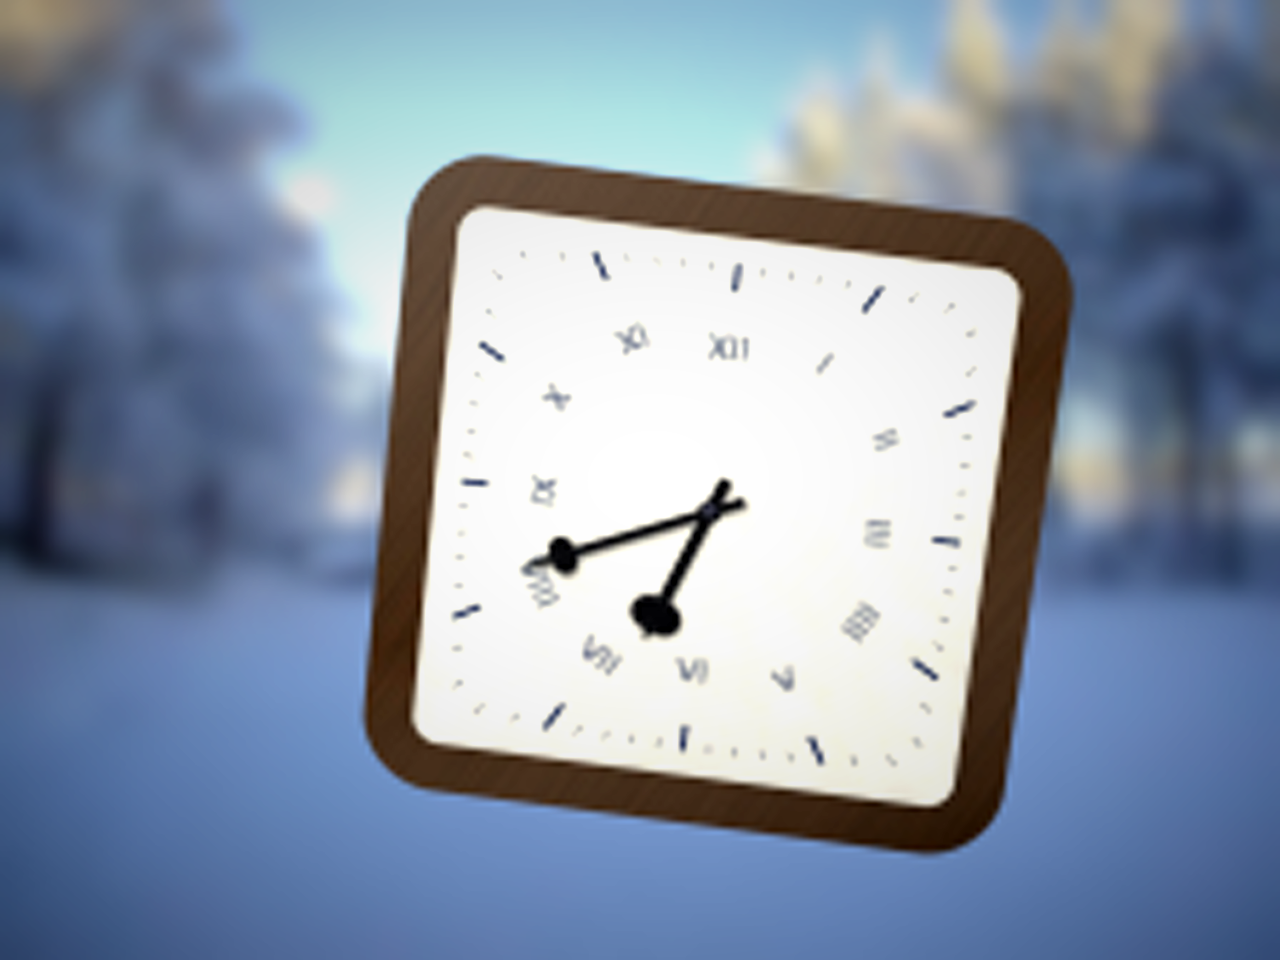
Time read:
6.41
